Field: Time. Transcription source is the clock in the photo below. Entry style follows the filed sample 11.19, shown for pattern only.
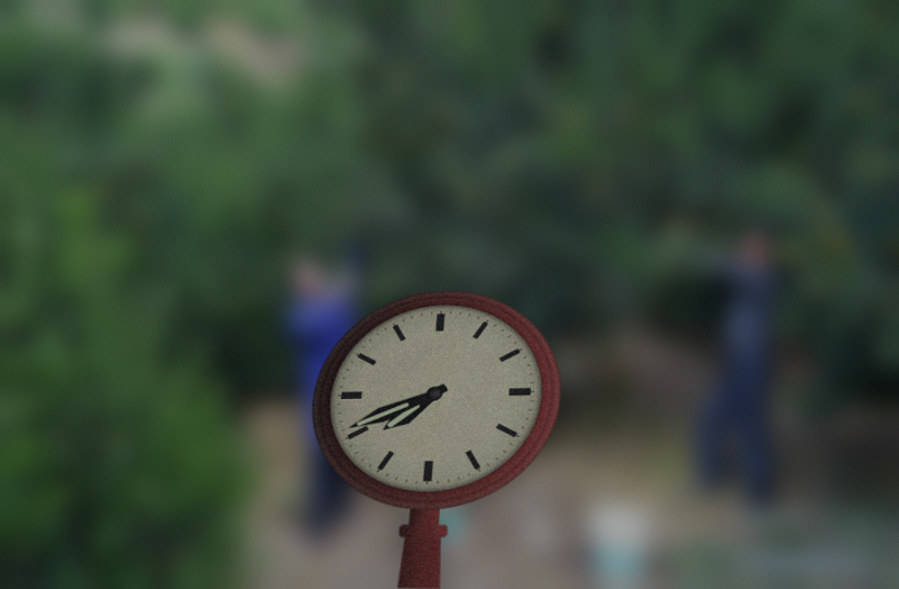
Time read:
7.41
